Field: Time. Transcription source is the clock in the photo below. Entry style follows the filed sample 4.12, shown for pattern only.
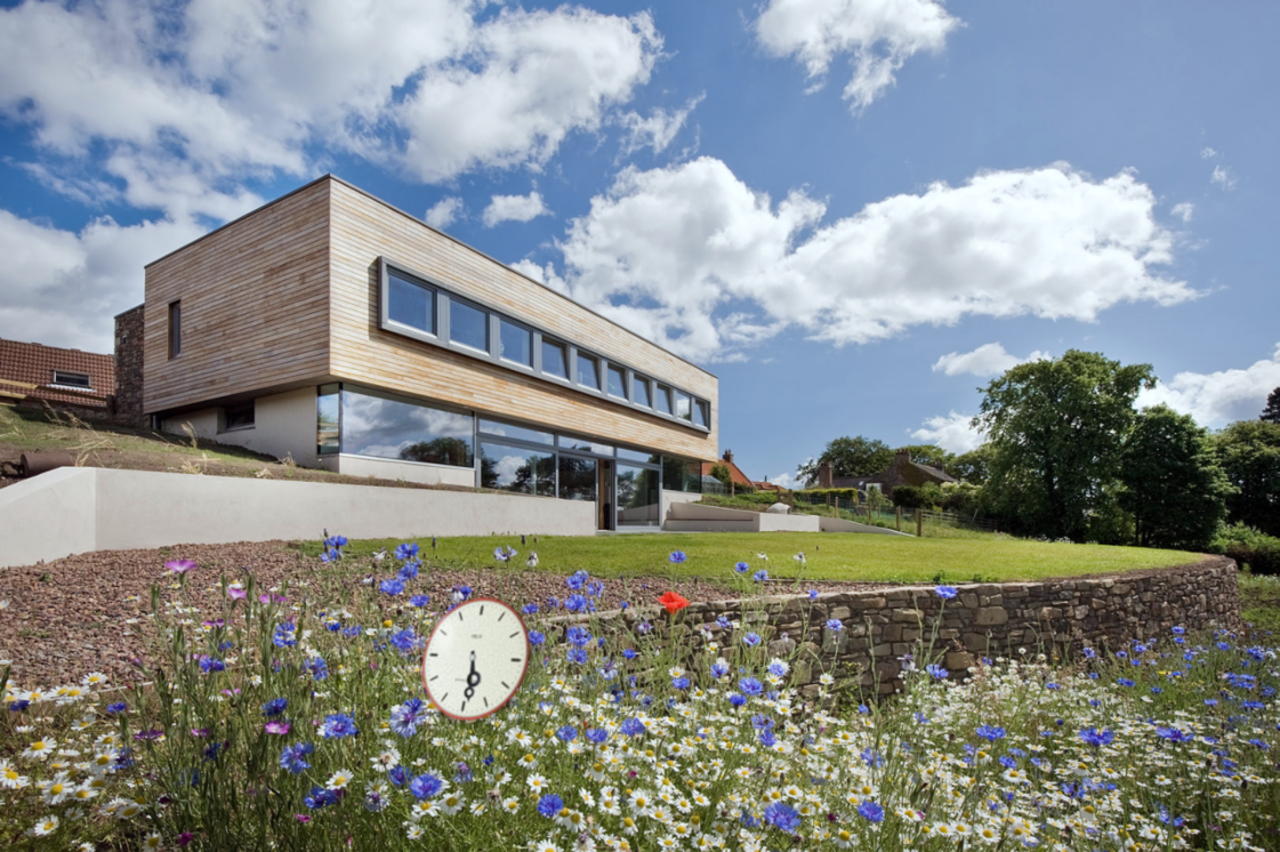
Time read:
5.29
